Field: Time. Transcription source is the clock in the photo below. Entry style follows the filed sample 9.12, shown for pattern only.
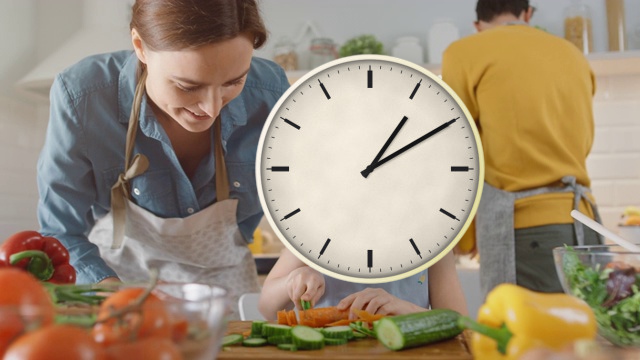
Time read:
1.10
